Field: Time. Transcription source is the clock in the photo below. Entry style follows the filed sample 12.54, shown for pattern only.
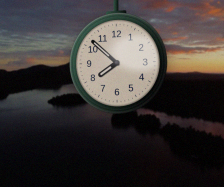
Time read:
7.52
